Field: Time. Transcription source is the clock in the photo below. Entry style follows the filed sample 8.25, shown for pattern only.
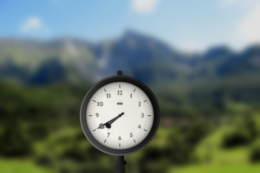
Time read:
7.40
